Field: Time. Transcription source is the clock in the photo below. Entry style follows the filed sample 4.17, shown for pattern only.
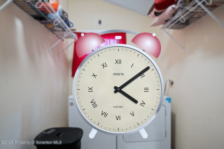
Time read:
4.09
